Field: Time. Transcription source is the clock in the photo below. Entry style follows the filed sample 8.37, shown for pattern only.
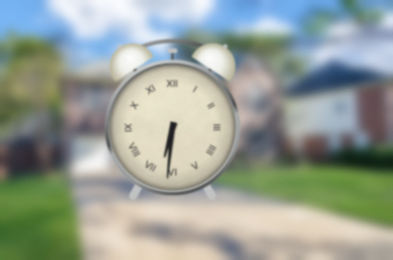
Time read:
6.31
